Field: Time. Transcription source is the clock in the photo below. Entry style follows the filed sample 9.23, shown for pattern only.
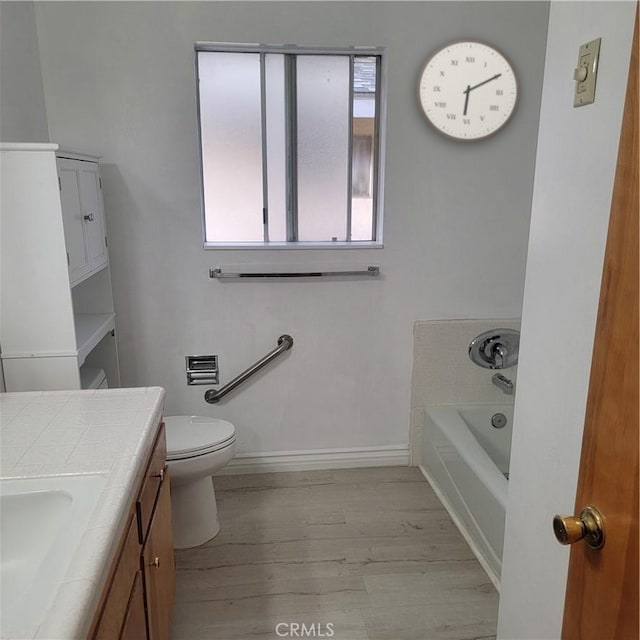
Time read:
6.10
